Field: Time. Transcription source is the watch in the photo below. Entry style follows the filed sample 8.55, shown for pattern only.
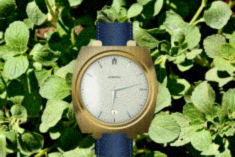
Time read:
6.13
